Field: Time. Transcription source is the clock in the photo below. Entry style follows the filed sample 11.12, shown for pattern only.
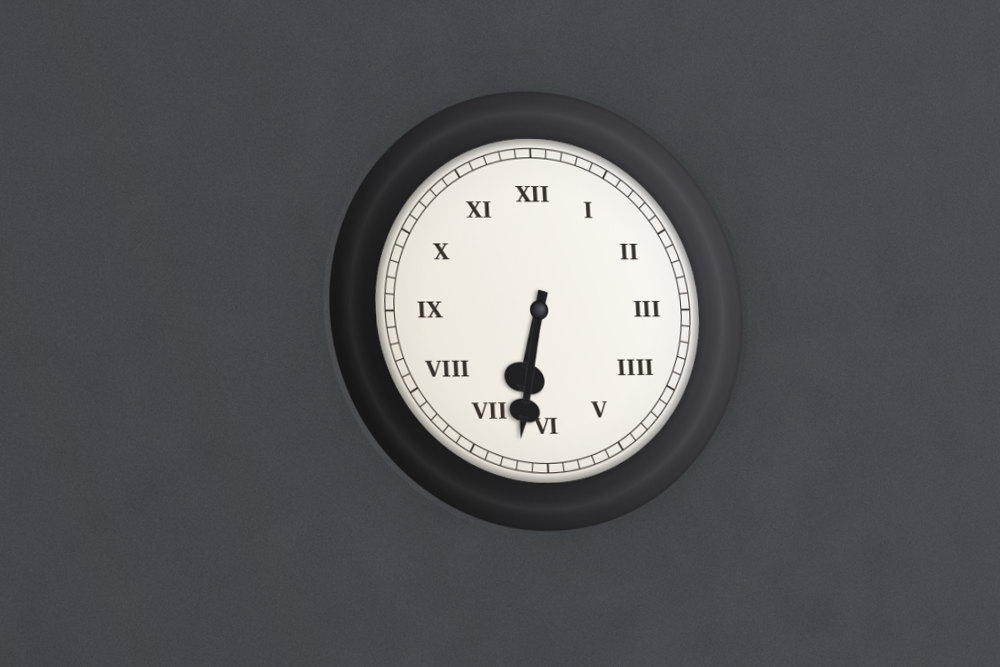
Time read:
6.32
